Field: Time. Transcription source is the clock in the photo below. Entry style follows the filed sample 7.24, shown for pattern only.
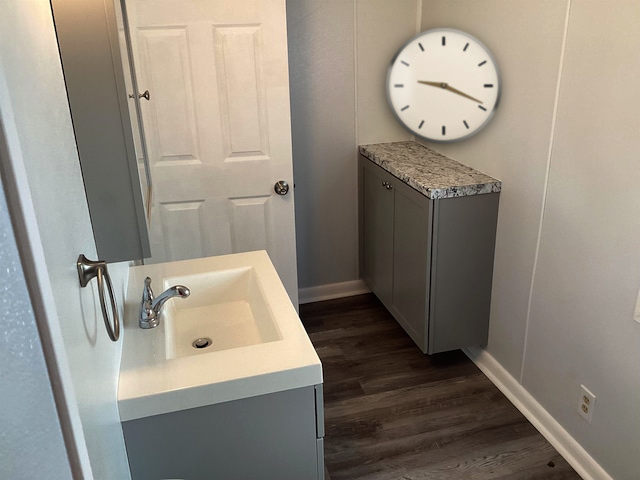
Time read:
9.19
